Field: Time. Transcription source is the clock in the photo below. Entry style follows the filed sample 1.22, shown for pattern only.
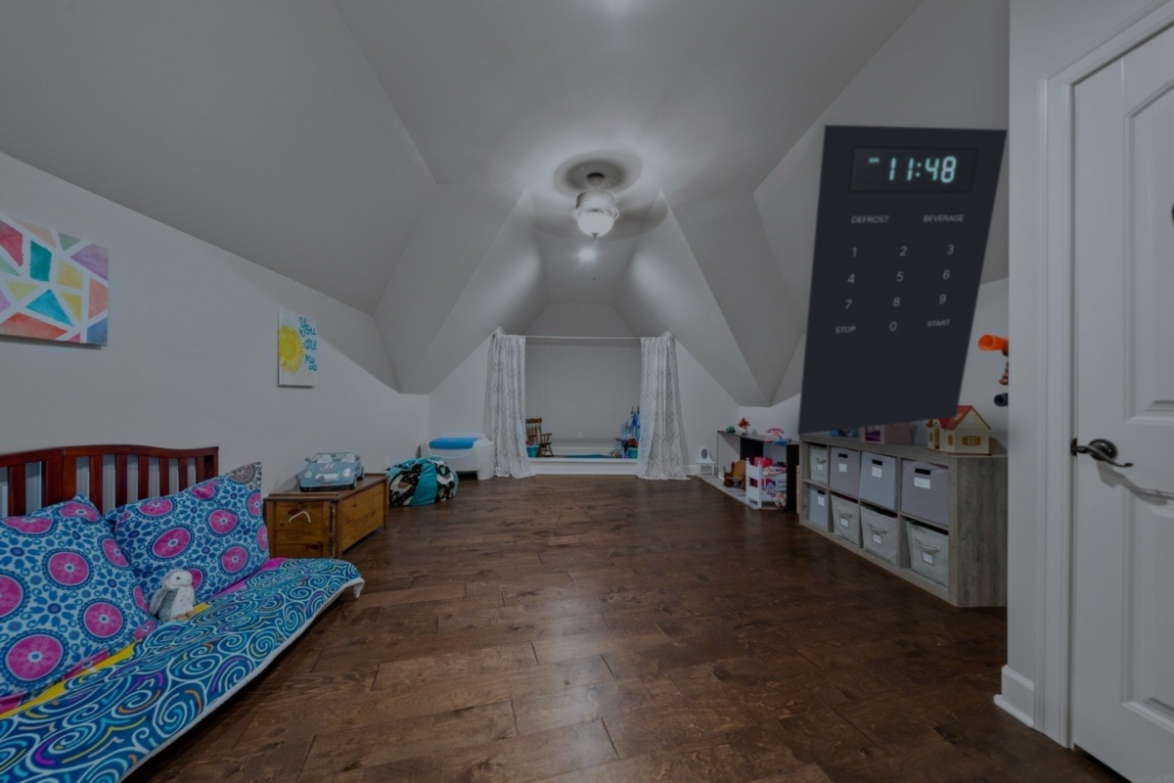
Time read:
11.48
